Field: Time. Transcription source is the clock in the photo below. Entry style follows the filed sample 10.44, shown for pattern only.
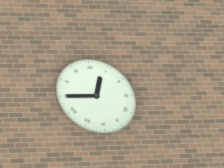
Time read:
12.45
